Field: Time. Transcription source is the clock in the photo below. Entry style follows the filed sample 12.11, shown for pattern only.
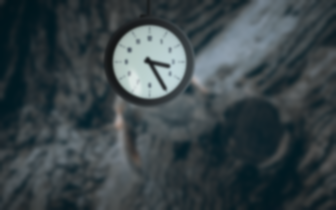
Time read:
3.25
